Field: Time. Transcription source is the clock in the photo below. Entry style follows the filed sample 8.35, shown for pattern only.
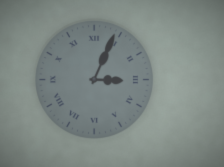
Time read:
3.04
